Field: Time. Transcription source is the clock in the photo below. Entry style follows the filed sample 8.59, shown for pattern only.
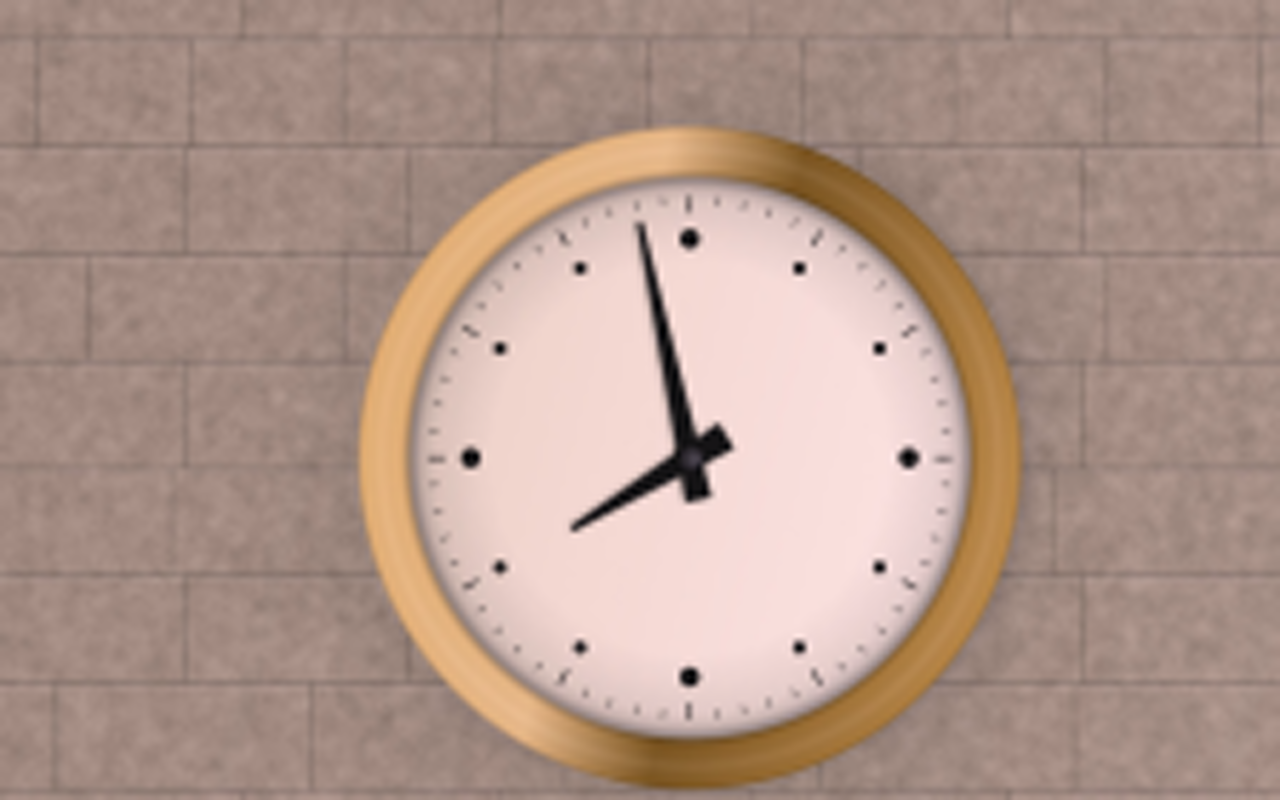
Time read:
7.58
